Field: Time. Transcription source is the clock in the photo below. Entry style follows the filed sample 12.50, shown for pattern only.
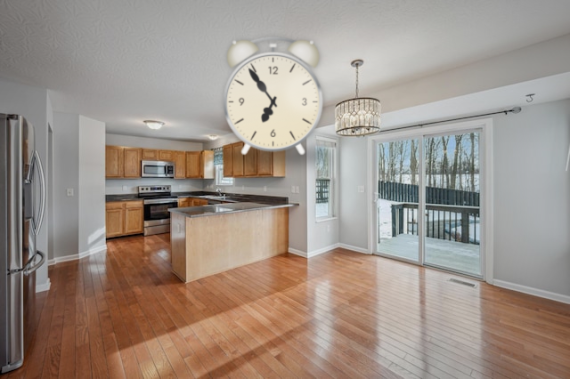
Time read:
6.54
